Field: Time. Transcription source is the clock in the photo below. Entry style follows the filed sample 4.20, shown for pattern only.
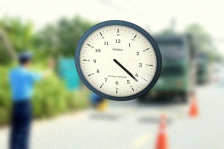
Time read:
4.22
